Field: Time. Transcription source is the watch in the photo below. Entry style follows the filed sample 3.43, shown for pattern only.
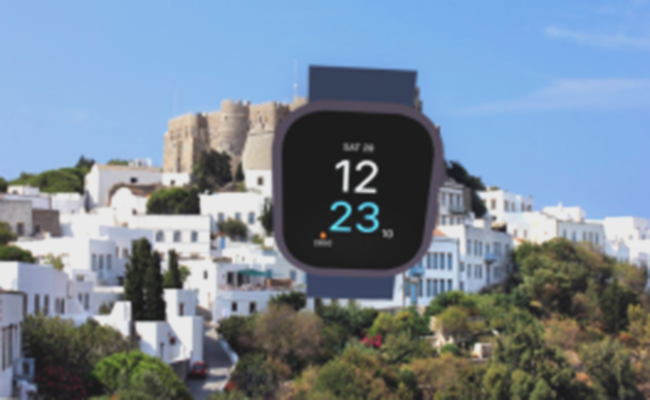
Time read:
12.23
